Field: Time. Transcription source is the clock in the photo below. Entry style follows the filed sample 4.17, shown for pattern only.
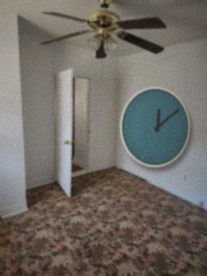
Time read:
12.09
